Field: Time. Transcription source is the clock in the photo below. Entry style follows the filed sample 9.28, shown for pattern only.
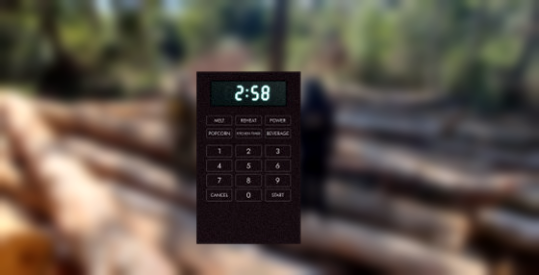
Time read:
2.58
